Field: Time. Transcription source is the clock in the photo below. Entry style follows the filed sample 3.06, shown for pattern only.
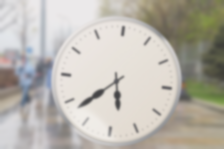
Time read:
5.38
